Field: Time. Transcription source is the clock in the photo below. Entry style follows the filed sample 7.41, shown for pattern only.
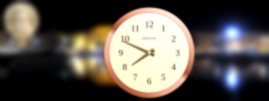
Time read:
7.49
